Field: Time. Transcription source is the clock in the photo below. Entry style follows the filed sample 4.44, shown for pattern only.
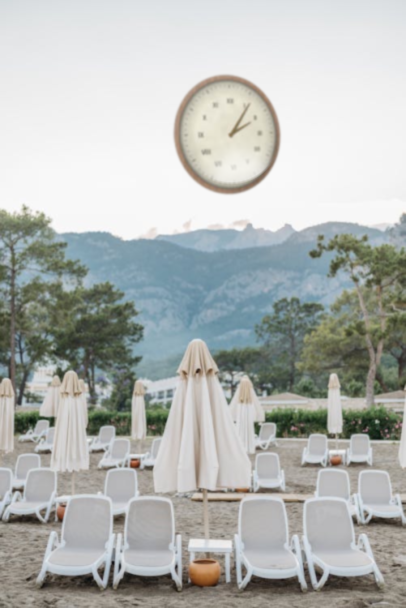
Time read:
2.06
